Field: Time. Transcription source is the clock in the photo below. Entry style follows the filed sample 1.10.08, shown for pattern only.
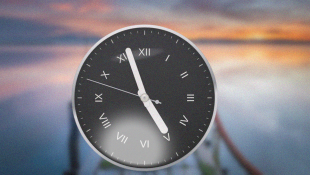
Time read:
4.56.48
